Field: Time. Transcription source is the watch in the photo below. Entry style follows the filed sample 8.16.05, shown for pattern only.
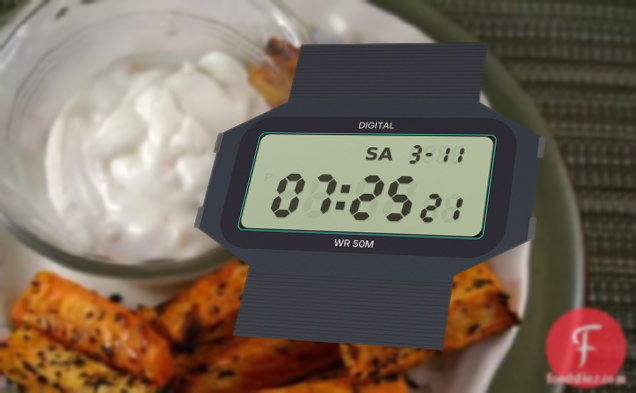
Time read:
7.25.21
